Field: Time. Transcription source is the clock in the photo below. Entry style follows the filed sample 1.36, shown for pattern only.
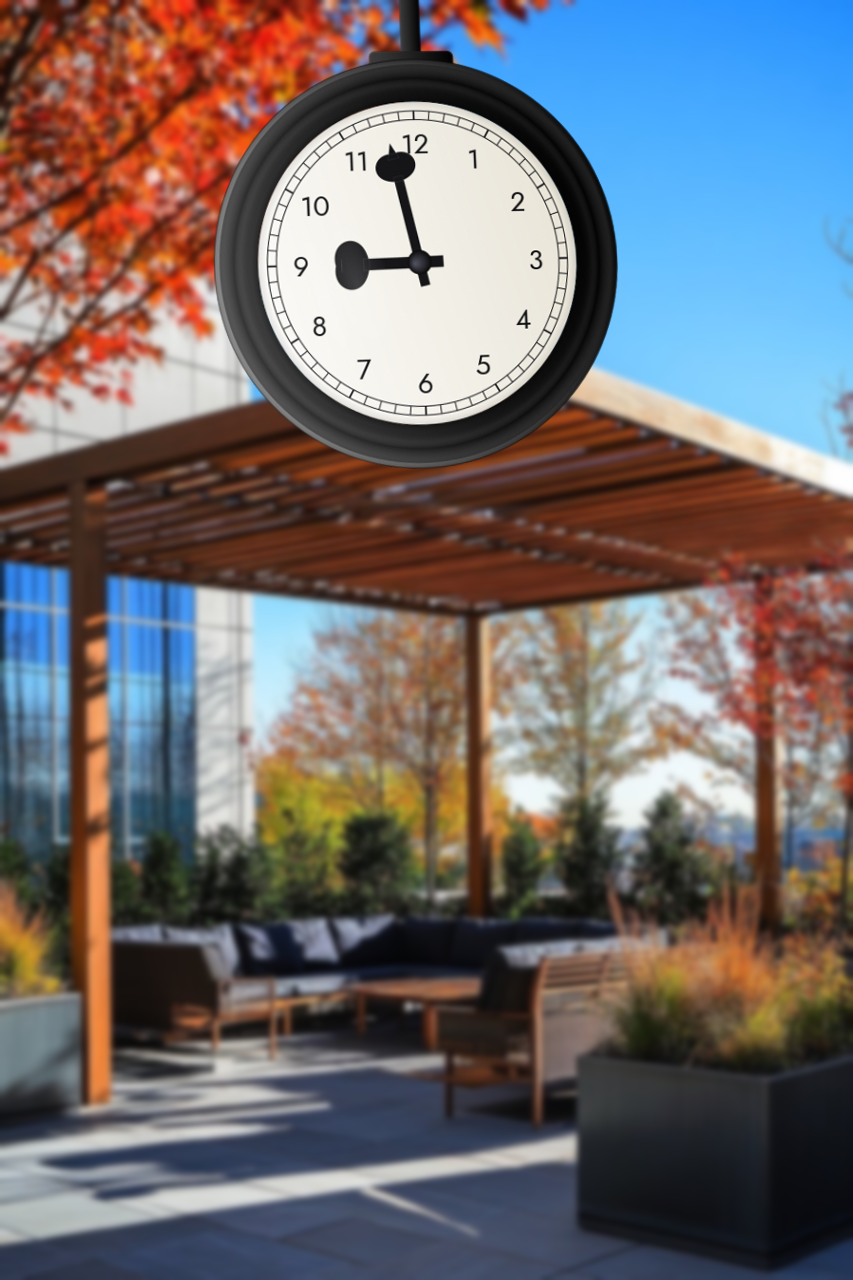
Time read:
8.58
